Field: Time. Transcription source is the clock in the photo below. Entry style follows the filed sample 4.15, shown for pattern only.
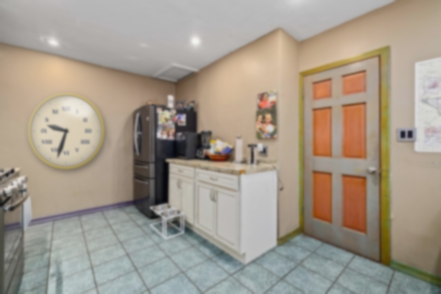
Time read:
9.33
